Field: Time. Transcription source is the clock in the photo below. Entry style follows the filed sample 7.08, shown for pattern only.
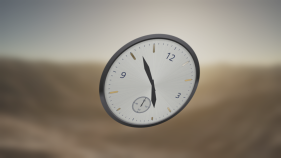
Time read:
4.52
